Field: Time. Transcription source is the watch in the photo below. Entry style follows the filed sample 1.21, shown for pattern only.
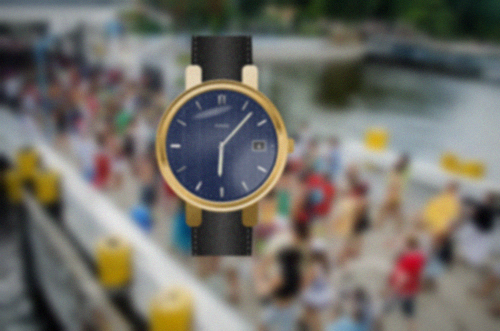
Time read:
6.07
